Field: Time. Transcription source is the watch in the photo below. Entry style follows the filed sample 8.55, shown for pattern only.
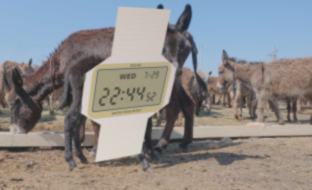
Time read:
22.44
